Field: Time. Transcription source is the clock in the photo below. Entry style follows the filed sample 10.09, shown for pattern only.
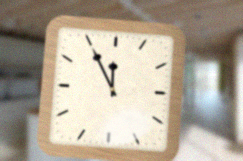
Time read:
11.55
